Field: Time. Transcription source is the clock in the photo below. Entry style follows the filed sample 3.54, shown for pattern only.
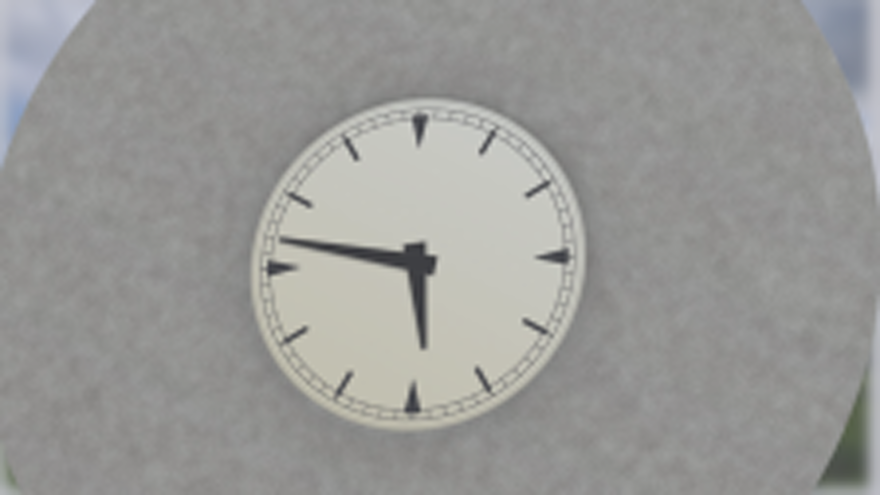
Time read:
5.47
